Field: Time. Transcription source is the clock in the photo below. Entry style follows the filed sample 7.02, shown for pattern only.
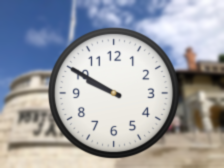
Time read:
9.50
